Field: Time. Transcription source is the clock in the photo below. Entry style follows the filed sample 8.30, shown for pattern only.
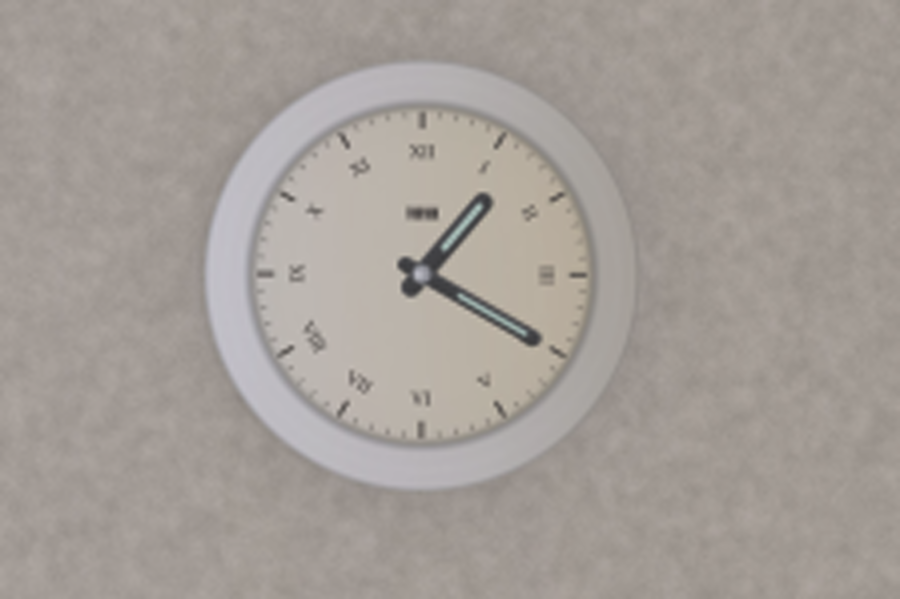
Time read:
1.20
